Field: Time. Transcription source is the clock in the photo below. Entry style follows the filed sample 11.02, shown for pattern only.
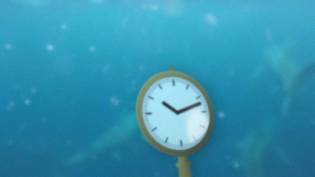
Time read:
10.12
